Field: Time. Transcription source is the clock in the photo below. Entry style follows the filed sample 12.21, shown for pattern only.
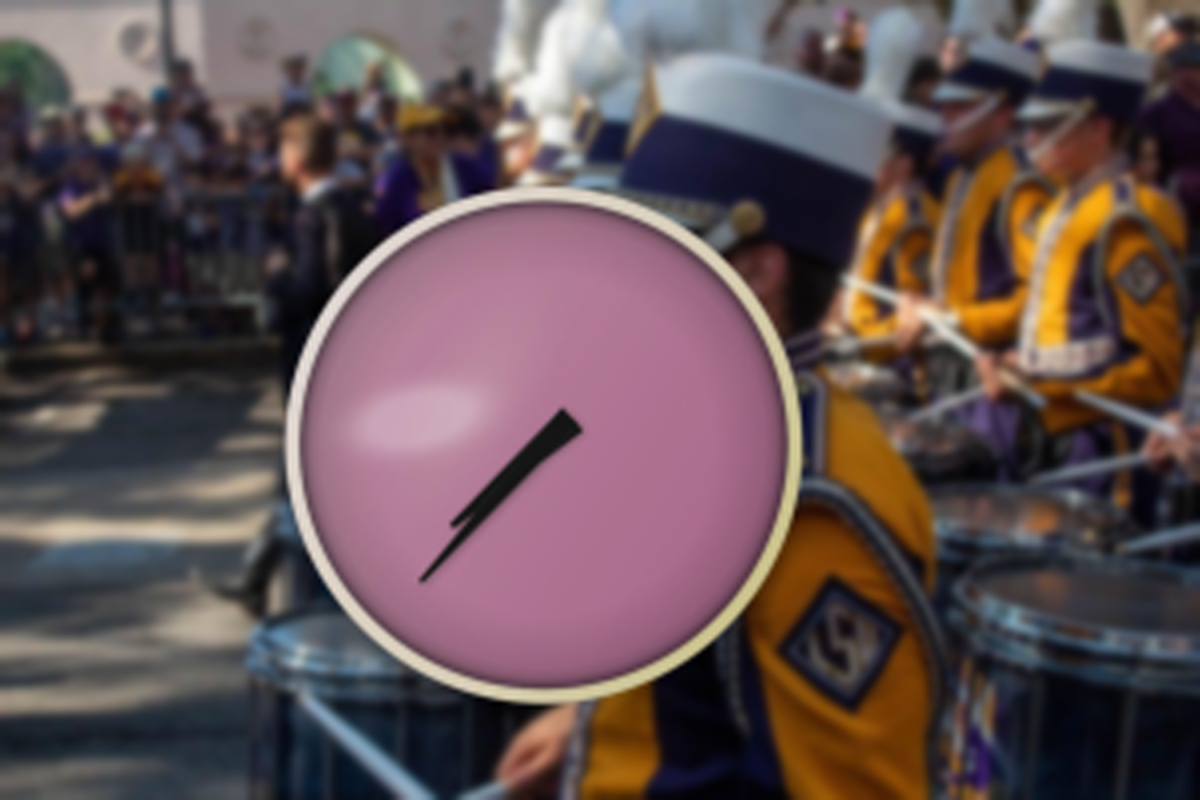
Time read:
7.37
